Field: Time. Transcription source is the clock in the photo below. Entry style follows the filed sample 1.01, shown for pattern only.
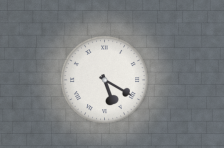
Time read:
5.20
